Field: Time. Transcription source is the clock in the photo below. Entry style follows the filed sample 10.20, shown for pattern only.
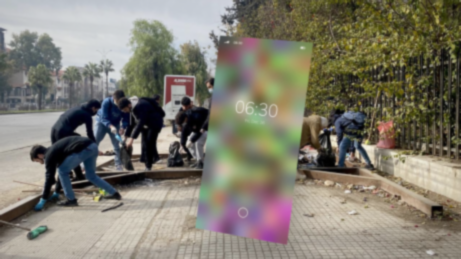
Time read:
6.30
